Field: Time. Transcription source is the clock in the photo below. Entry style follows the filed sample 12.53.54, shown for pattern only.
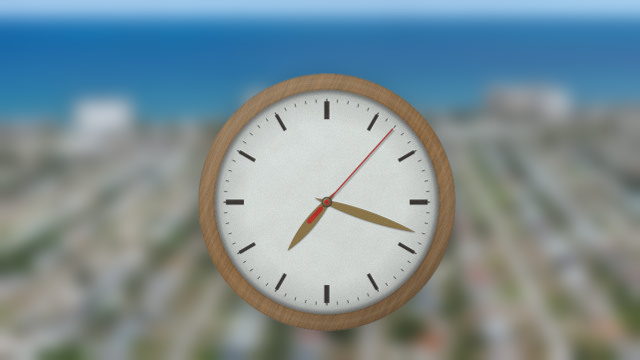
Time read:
7.18.07
